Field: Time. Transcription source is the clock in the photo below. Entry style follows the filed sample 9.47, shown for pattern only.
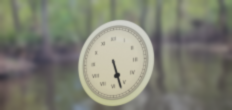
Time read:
5.27
